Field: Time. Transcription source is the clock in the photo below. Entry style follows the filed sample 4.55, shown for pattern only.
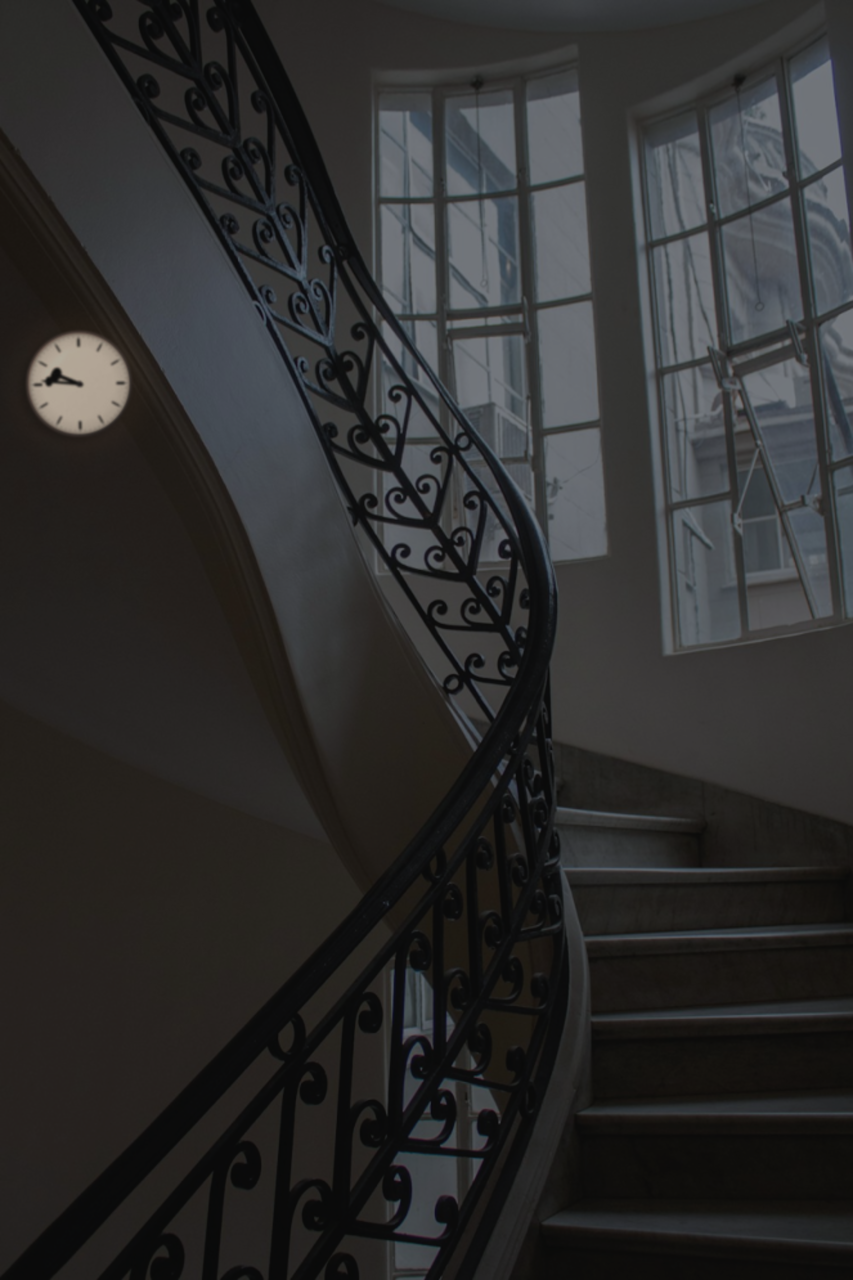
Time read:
9.46
